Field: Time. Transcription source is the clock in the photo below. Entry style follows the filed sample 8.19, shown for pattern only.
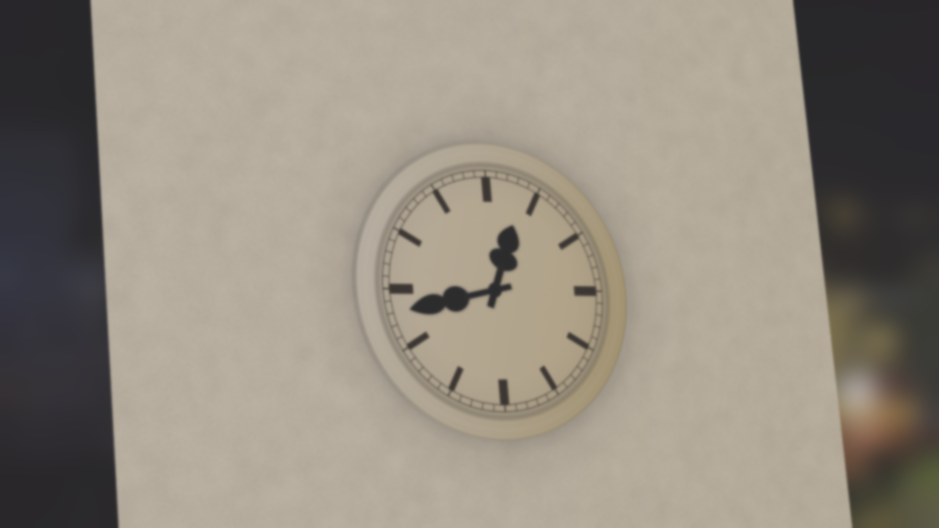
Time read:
12.43
